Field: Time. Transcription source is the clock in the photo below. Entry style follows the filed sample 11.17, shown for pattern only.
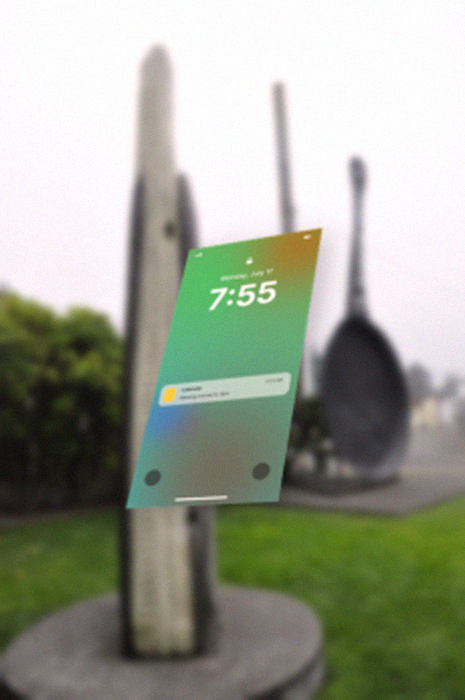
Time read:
7.55
